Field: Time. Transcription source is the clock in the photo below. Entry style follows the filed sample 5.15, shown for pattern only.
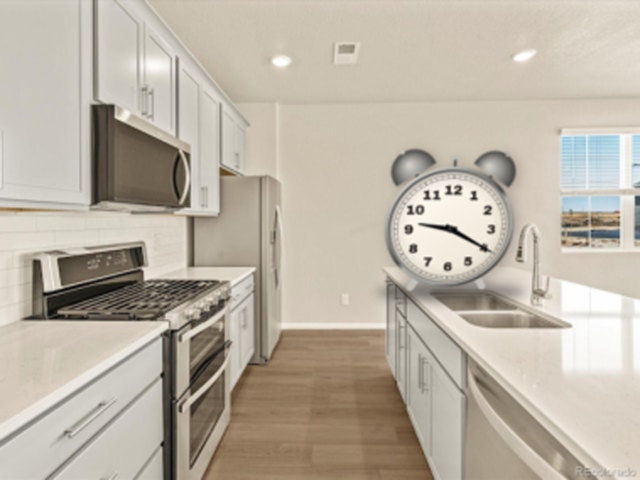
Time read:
9.20
